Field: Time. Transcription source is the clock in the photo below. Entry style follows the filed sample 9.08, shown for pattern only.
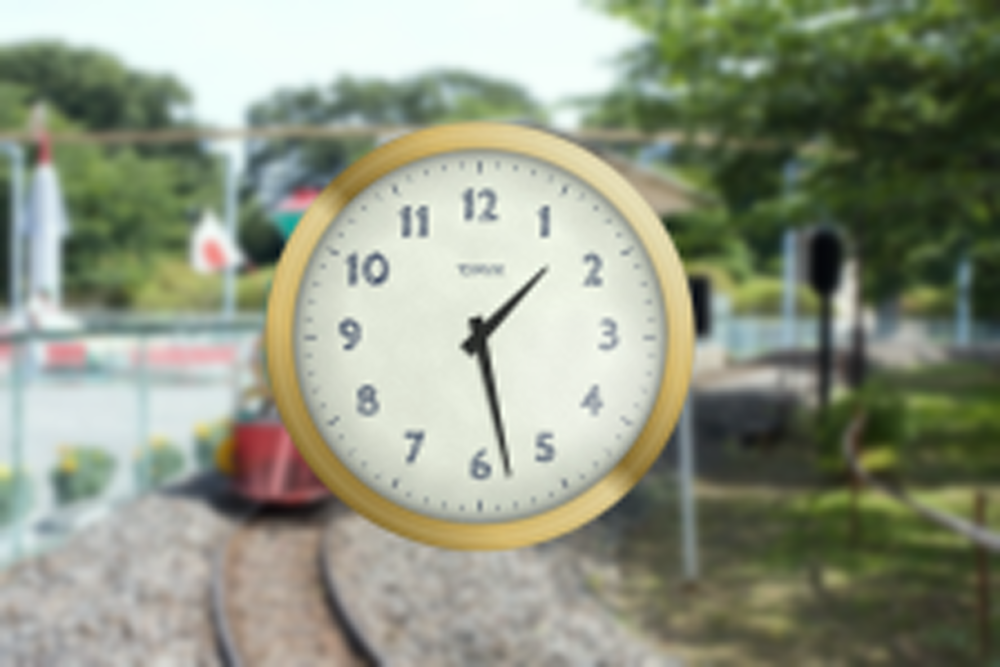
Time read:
1.28
